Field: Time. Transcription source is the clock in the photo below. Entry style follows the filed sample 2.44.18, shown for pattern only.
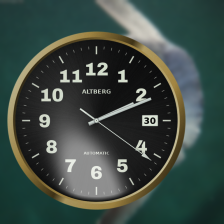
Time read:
2.11.21
